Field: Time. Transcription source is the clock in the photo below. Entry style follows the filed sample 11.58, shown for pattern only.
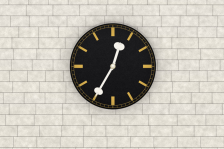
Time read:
12.35
